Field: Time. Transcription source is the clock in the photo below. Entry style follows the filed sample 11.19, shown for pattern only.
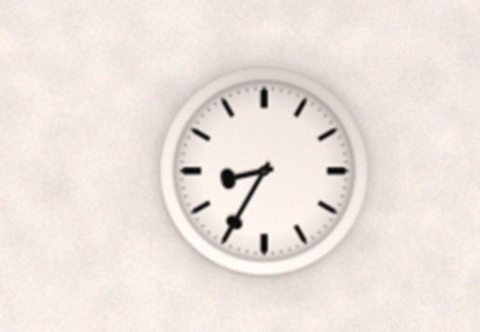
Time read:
8.35
